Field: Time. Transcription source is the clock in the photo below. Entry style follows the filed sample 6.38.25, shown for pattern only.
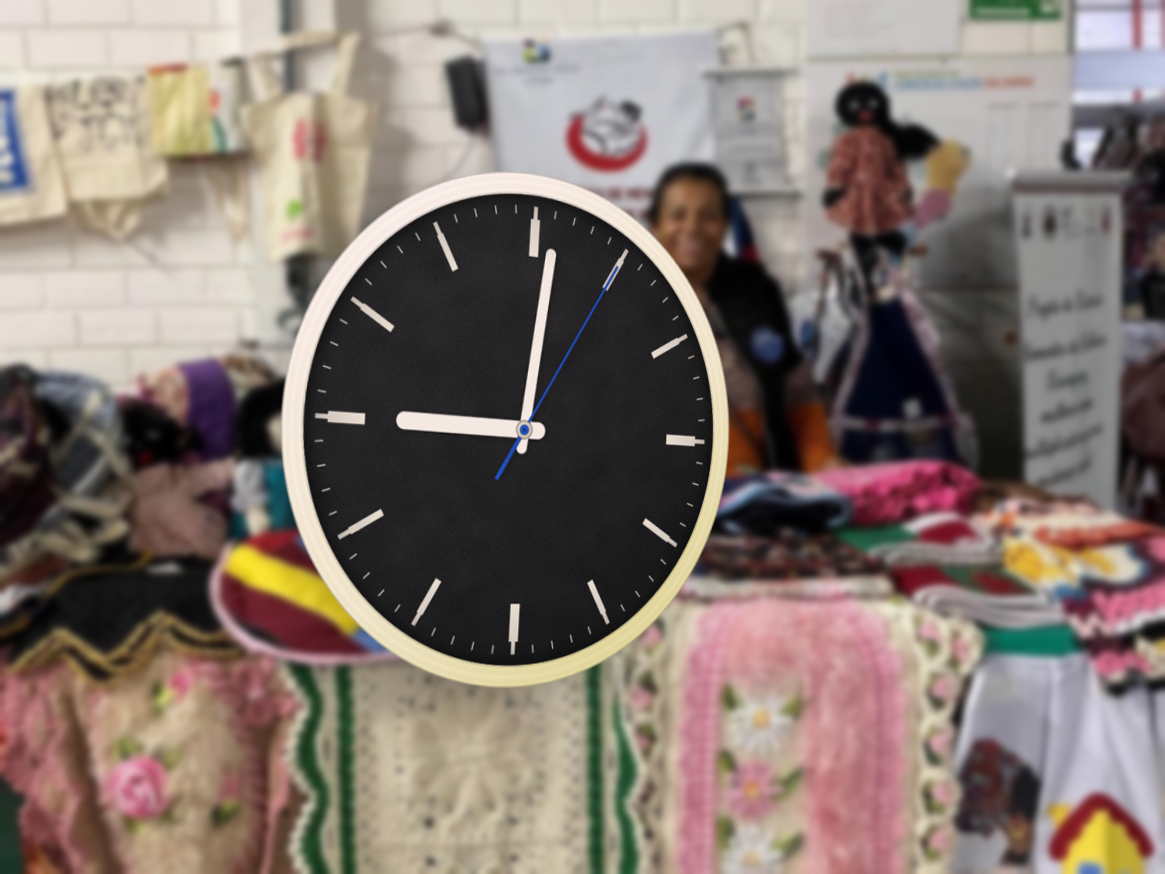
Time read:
9.01.05
